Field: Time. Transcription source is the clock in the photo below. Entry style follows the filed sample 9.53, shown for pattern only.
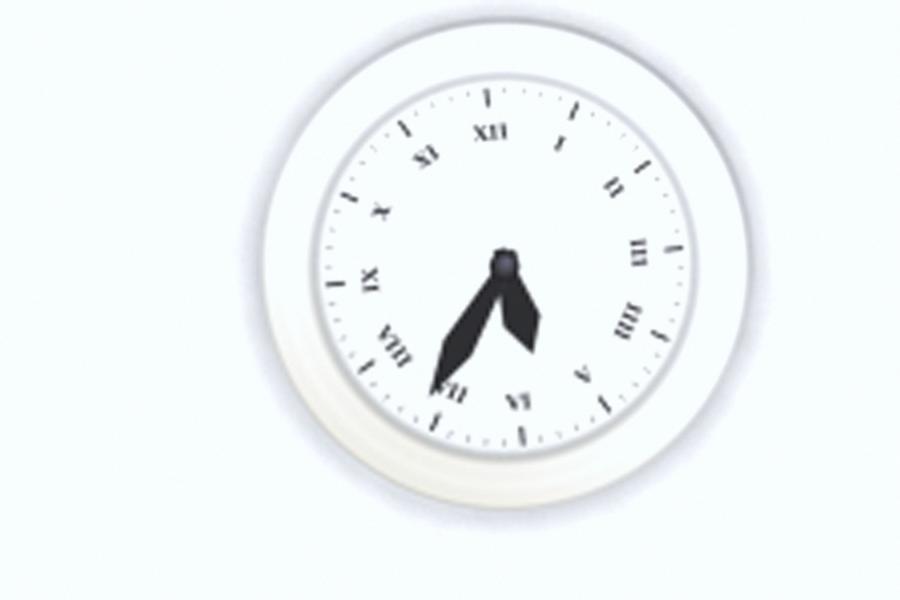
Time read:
5.36
